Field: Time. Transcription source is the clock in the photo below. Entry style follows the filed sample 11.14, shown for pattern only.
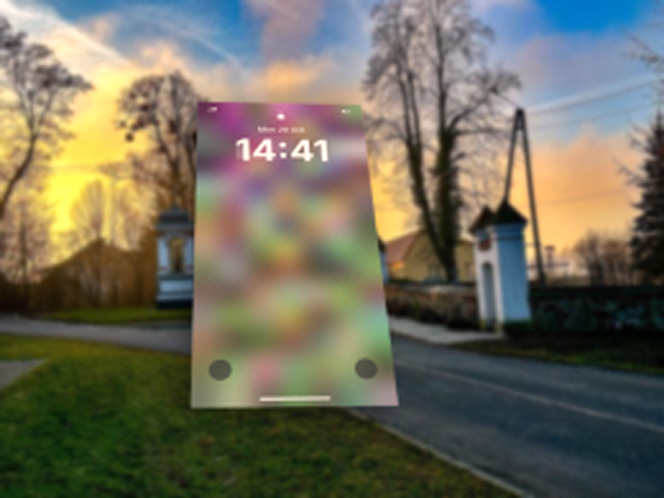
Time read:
14.41
